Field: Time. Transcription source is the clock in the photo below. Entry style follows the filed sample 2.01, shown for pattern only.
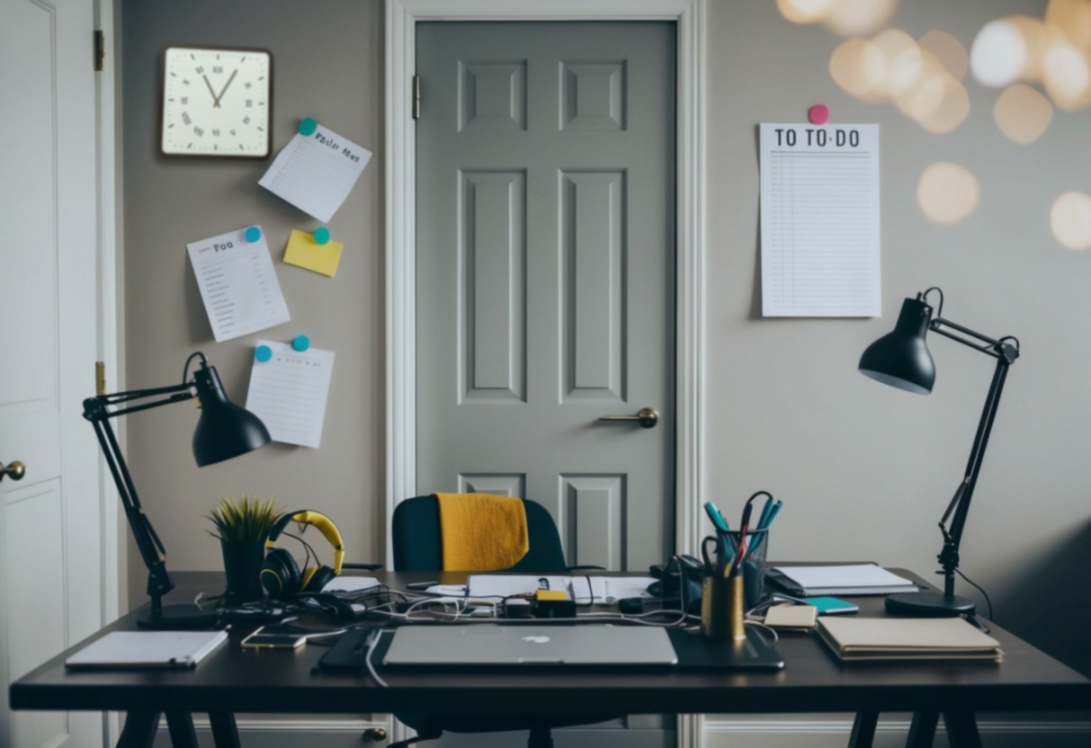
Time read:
11.05
